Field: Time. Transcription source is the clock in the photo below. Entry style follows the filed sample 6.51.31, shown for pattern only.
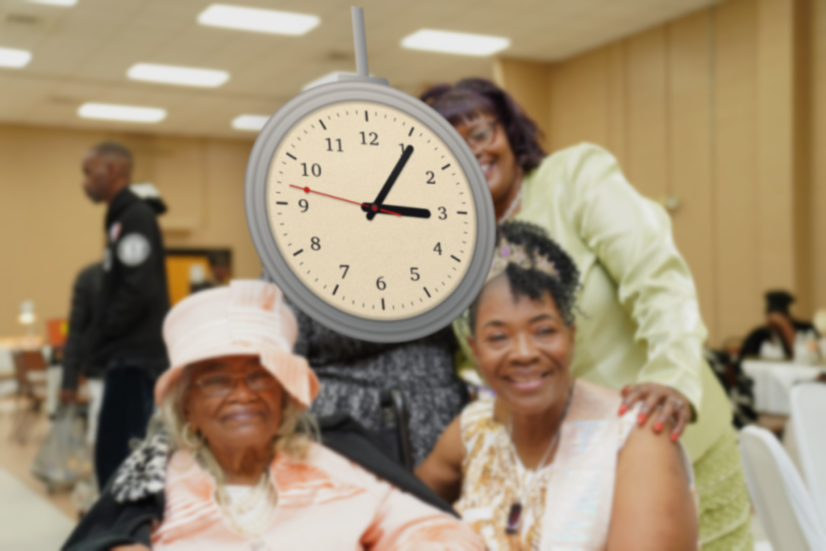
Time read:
3.05.47
